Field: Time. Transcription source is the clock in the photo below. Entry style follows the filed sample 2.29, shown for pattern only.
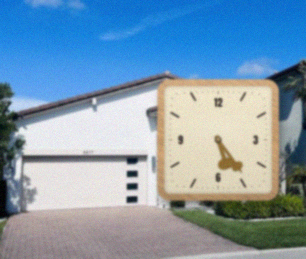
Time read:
5.24
